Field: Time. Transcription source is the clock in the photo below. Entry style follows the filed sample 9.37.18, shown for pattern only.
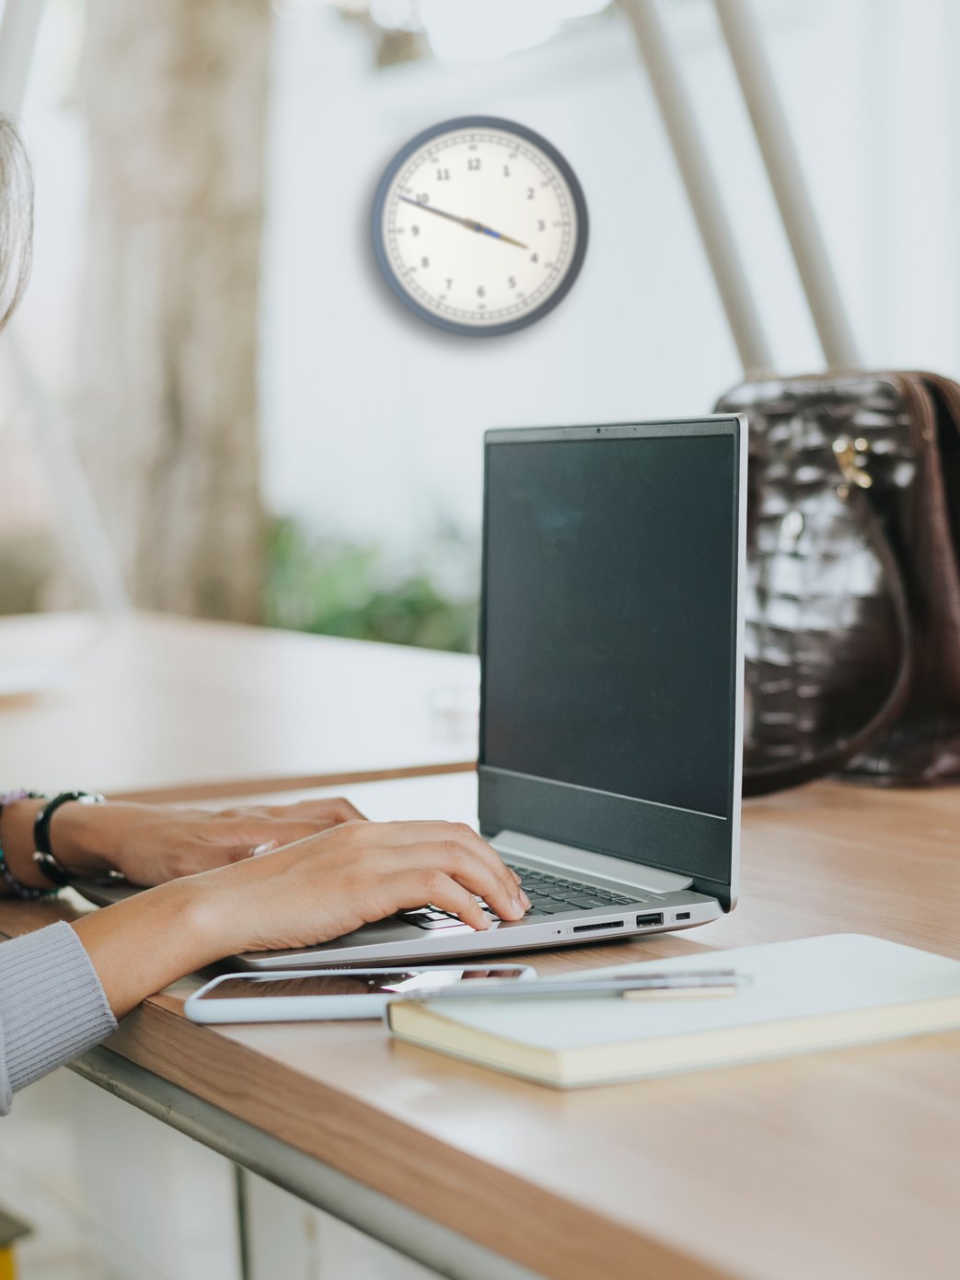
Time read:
3.48.49
